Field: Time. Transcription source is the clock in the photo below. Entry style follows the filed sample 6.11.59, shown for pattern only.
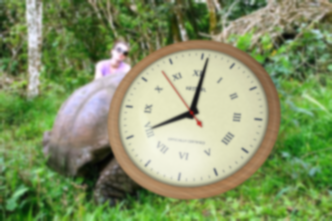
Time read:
8.00.53
